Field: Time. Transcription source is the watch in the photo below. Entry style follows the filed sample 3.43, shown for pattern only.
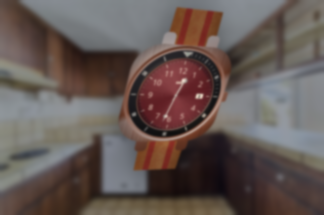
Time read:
12.32
